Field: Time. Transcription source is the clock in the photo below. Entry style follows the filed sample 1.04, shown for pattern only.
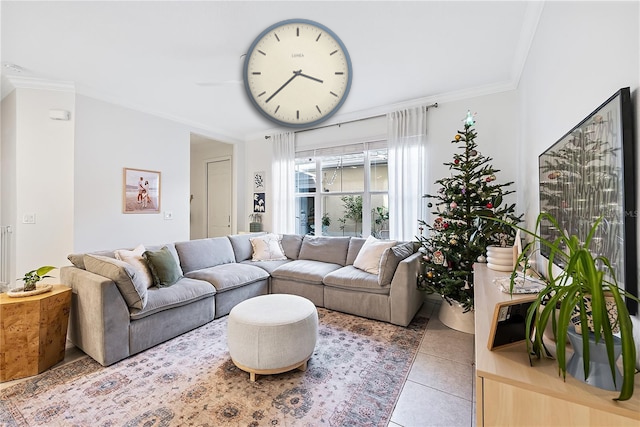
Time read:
3.38
